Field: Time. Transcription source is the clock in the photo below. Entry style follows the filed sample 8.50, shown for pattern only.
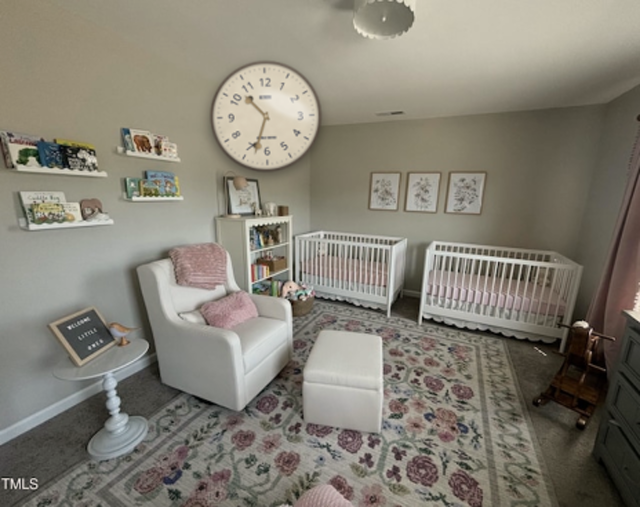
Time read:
10.33
